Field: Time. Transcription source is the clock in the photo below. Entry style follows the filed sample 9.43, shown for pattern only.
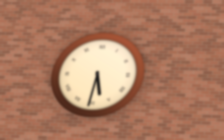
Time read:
5.31
